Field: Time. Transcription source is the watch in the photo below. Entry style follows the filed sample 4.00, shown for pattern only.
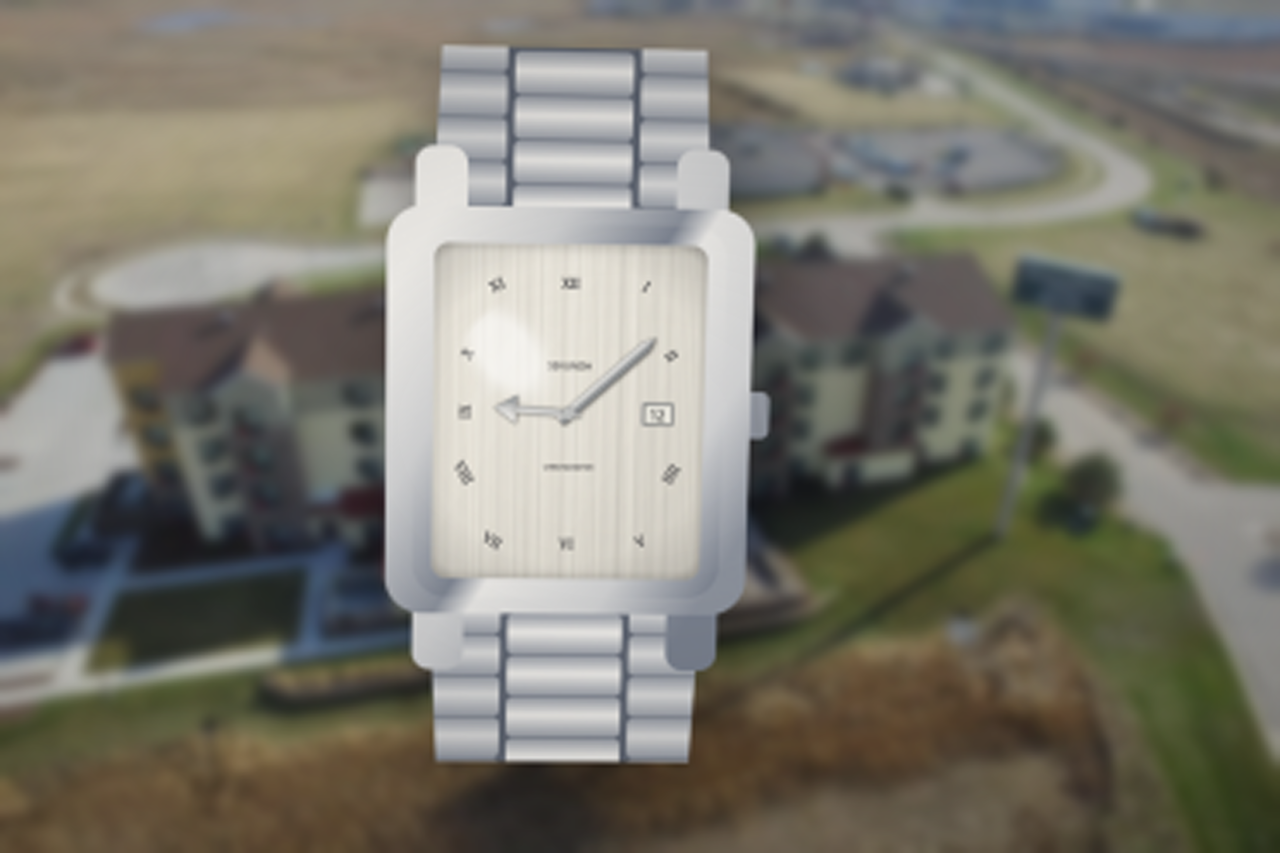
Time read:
9.08
